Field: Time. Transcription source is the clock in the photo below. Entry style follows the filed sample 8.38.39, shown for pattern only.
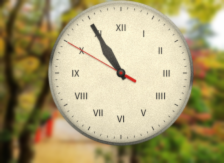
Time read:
10.54.50
